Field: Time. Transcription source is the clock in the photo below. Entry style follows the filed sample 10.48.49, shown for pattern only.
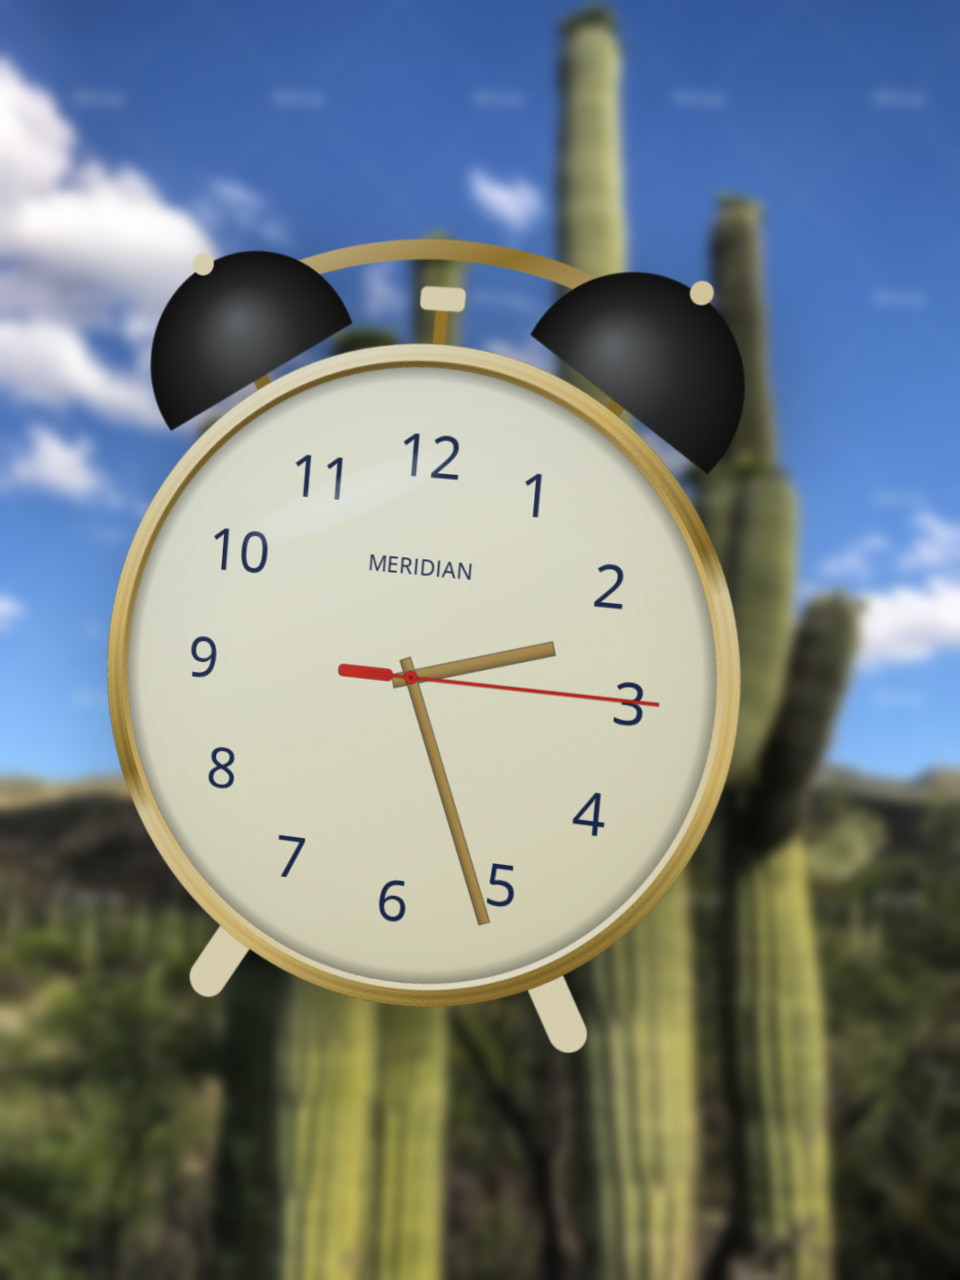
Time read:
2.26.15
